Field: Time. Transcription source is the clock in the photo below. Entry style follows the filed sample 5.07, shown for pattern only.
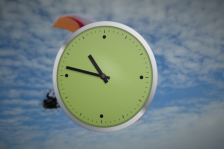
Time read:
10.47
